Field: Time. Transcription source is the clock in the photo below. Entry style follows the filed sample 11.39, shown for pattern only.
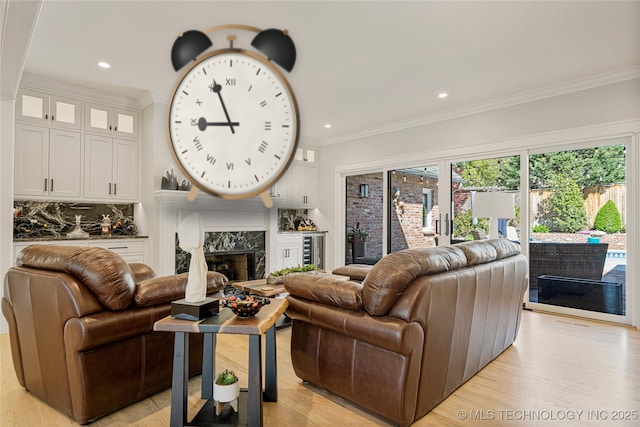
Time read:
8.56
